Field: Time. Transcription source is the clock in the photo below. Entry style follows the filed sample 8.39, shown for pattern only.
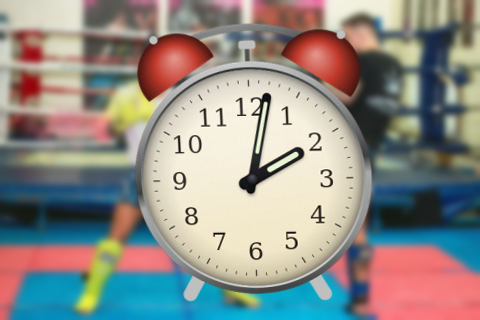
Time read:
2.02
